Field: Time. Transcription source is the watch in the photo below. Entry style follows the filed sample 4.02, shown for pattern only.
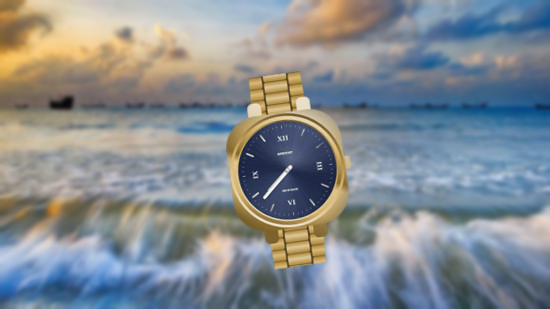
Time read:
7.38
